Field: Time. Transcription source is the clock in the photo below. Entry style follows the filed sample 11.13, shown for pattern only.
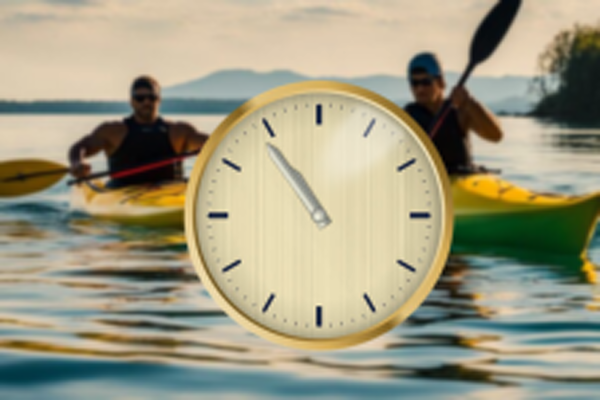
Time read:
10.54
